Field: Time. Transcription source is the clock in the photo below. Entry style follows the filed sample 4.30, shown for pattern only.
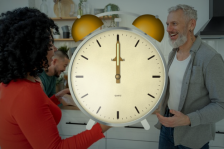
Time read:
12.00
